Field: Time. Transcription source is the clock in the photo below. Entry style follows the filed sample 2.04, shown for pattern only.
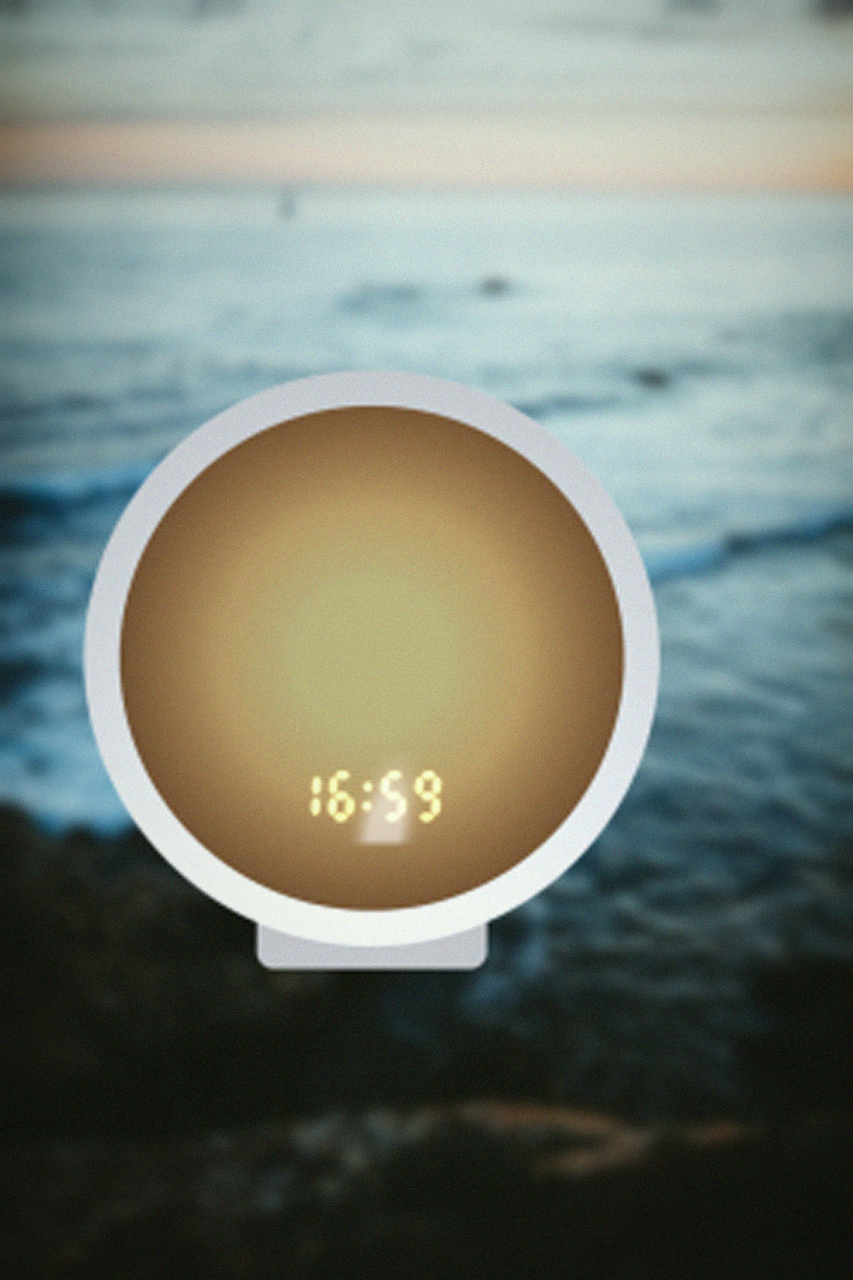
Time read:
16.59
